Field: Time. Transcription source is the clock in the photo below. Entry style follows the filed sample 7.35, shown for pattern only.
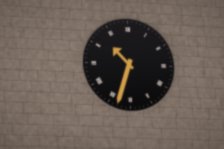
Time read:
10.33
